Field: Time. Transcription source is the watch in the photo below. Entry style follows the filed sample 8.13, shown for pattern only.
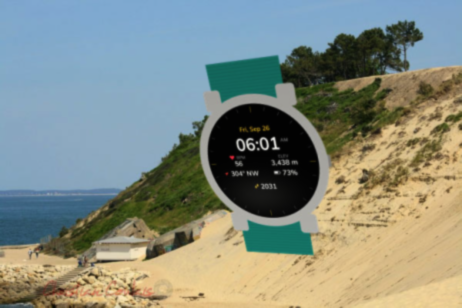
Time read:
6.01
